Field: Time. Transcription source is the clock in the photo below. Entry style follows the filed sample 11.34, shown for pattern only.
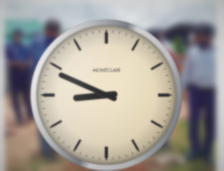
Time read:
8.49
